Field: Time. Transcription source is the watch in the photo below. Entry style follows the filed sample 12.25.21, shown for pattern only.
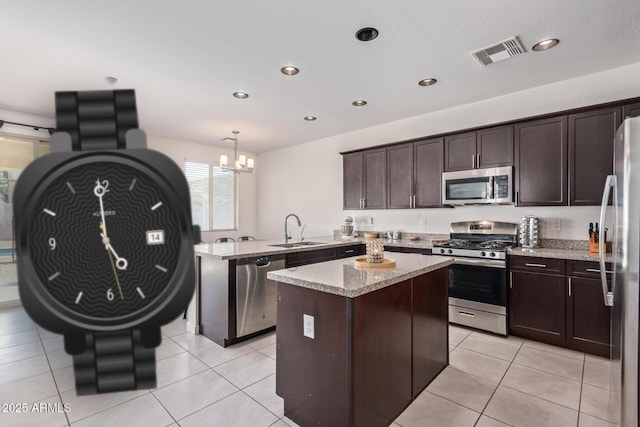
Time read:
4.59.28
